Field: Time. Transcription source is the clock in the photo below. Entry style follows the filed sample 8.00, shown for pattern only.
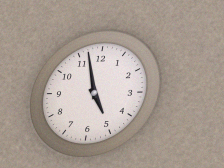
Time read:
4.57
